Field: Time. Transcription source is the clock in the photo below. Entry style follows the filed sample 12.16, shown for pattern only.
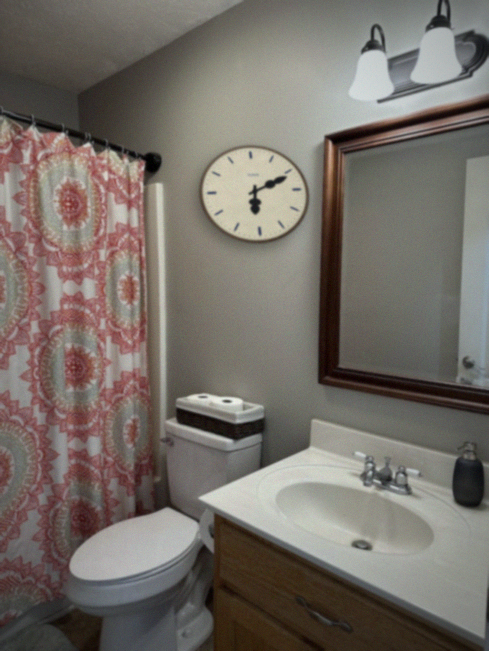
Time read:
6.11
